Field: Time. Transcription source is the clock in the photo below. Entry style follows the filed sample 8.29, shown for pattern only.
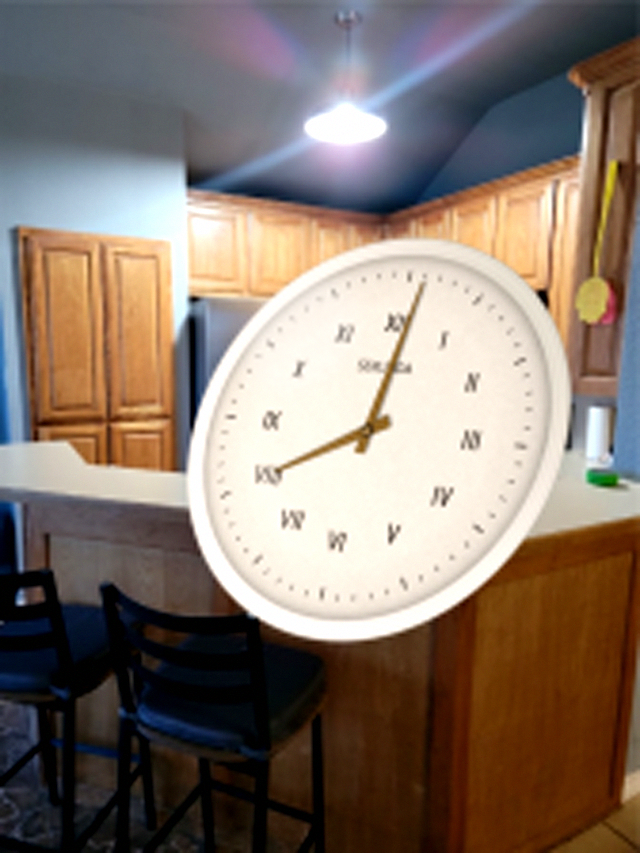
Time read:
8.01
